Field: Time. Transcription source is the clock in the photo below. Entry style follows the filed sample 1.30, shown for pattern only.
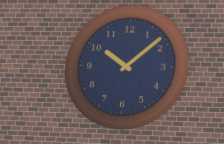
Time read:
10.08
